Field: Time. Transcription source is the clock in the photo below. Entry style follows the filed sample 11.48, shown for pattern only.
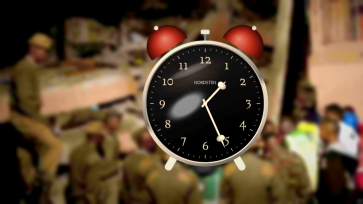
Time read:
1.26
